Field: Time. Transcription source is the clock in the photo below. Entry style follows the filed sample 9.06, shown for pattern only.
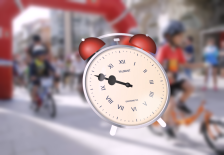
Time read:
9.49
